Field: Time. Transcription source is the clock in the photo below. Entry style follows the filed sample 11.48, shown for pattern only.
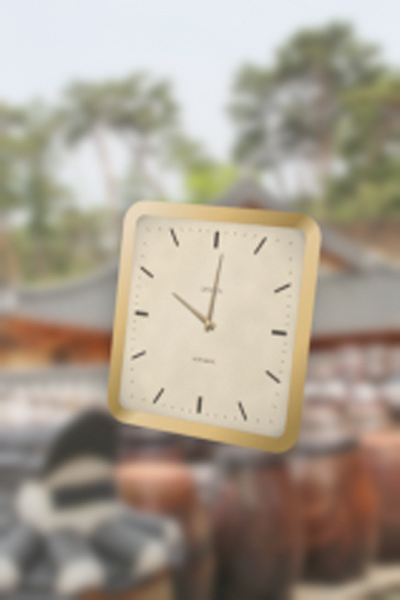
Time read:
10.01
